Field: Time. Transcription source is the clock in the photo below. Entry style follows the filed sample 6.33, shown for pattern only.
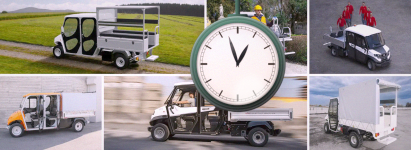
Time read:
12.57
